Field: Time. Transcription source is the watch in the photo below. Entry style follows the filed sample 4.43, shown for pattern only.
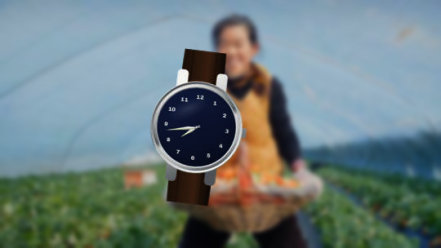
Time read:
7.43
